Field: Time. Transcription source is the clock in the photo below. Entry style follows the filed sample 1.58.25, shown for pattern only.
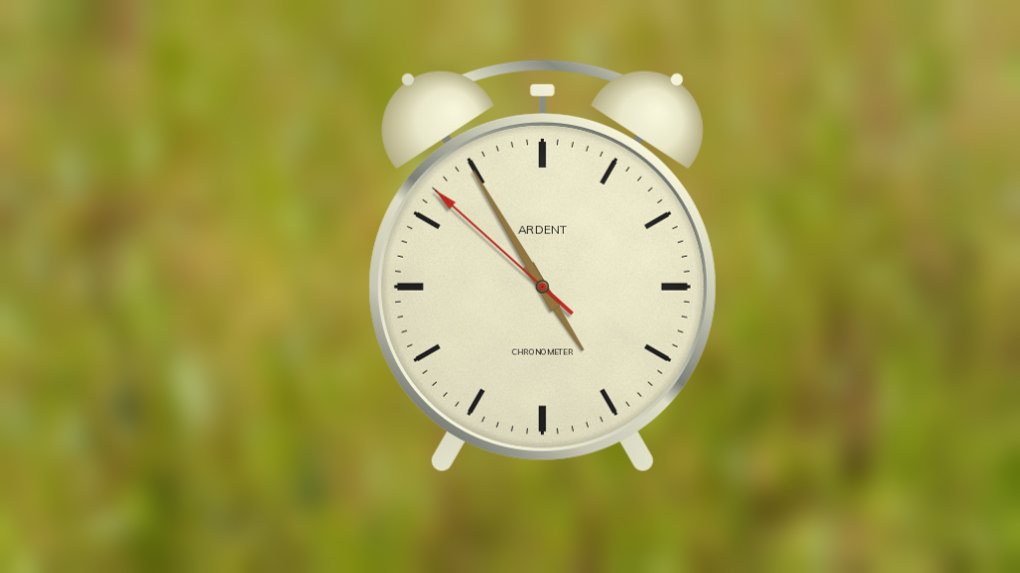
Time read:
4.54.52
